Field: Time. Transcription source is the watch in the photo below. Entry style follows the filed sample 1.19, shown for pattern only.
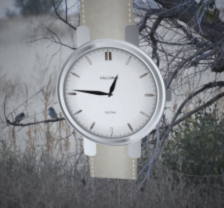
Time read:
12.46
